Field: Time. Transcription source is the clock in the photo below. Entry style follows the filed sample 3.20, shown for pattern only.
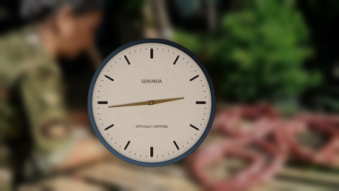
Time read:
2.44
